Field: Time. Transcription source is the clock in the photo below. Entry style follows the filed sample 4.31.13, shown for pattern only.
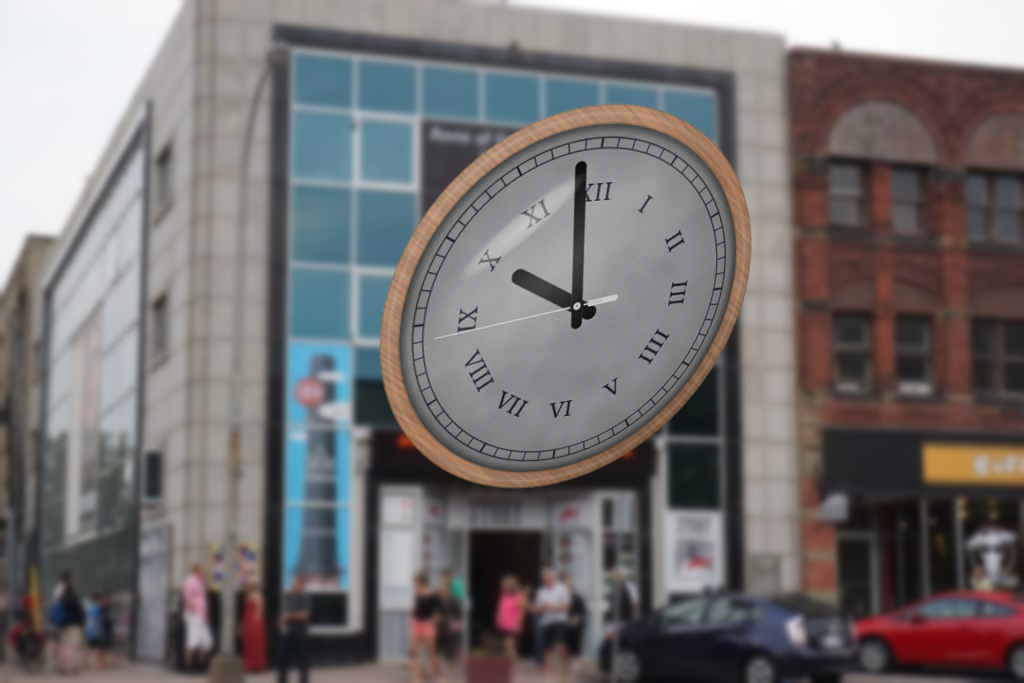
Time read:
9.58.44
